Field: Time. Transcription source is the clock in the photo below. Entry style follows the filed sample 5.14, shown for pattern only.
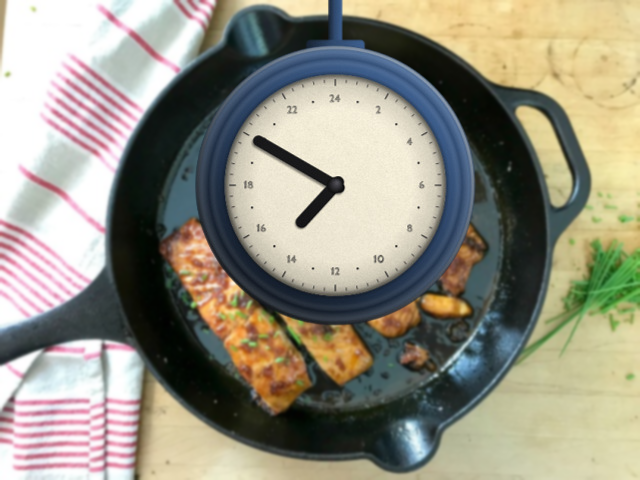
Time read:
14.50
